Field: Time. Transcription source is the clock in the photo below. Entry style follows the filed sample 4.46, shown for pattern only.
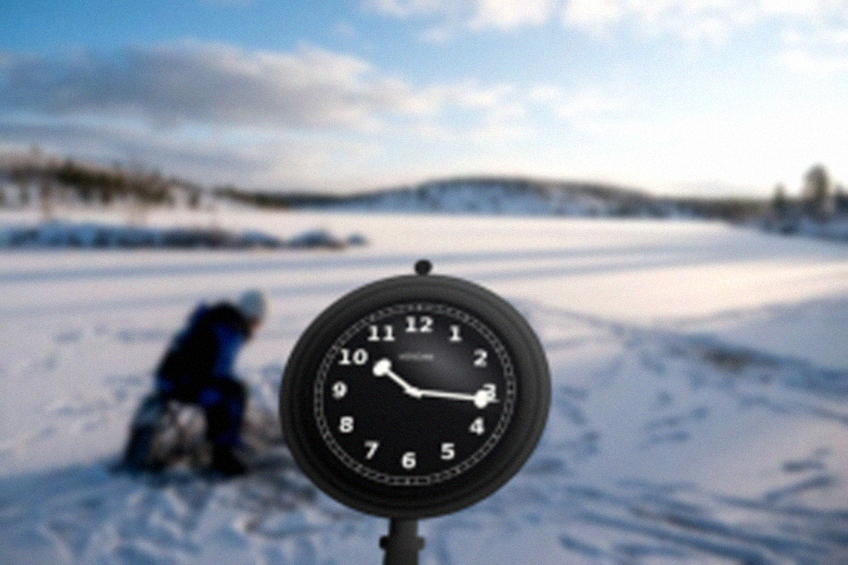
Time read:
10.16
